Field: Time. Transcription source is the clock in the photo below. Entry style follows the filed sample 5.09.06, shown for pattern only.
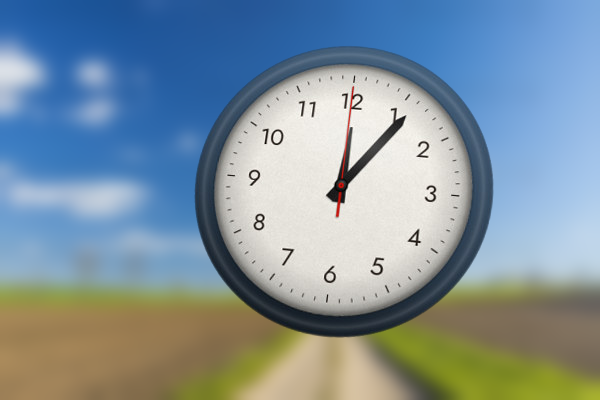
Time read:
12.06.00
